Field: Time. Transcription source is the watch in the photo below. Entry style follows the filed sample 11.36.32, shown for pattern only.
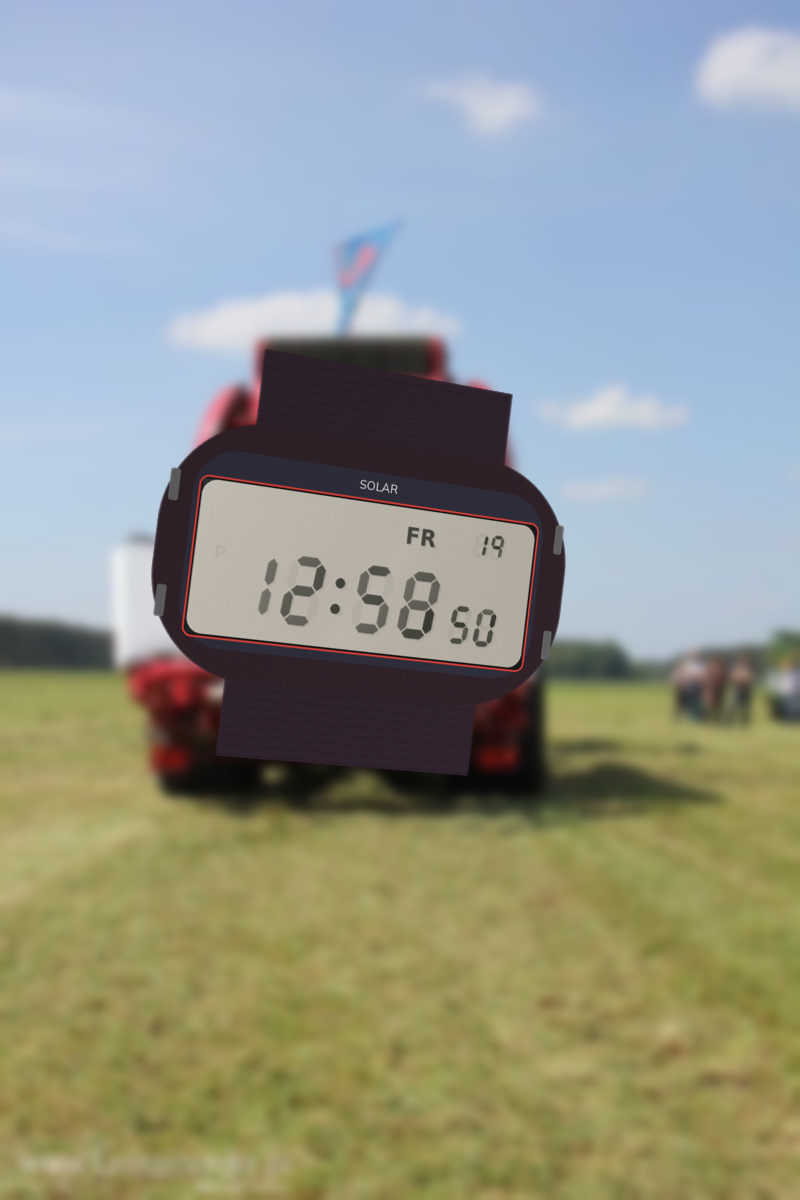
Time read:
12.58.50
